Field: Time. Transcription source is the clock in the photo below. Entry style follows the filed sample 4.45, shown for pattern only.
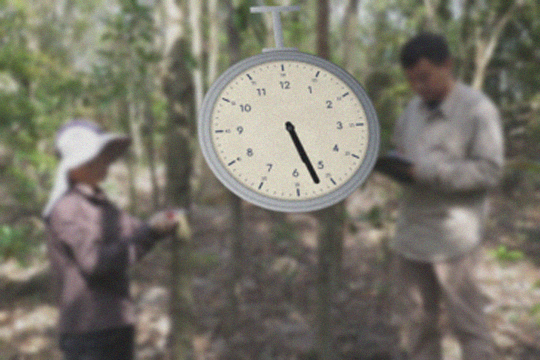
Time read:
5.27
